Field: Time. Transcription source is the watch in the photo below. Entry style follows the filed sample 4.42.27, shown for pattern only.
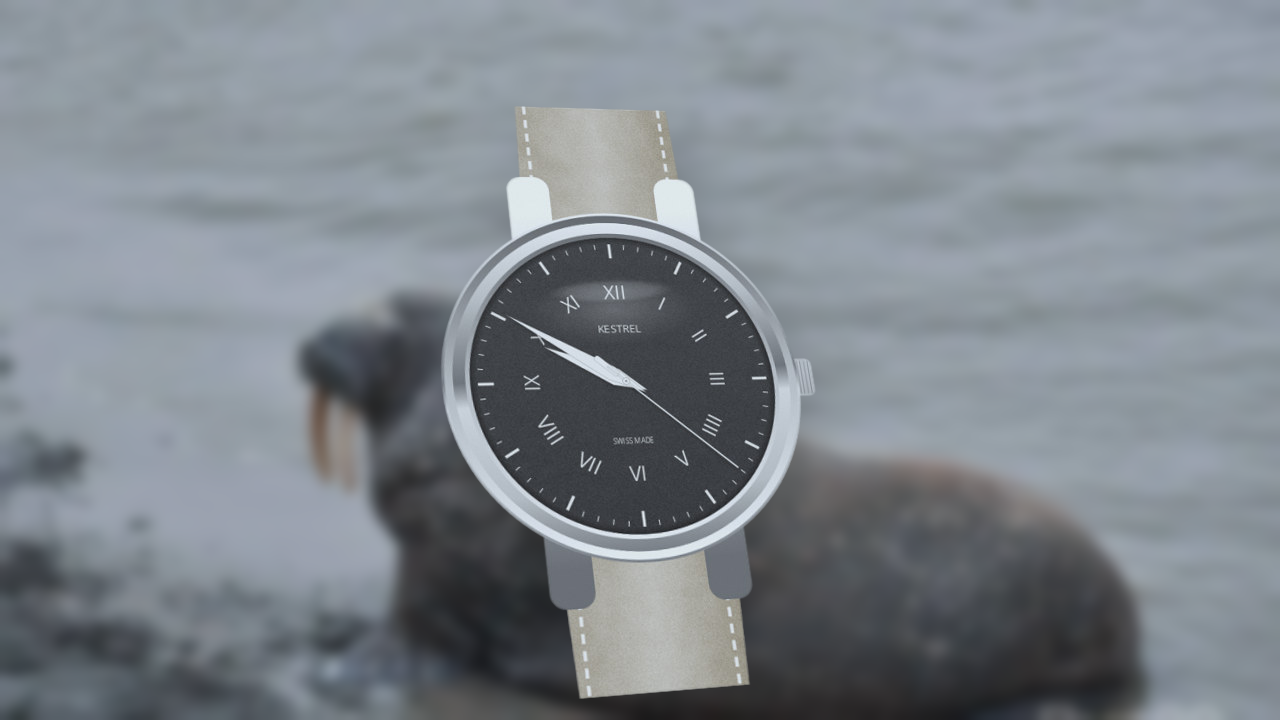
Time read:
9.50.22
